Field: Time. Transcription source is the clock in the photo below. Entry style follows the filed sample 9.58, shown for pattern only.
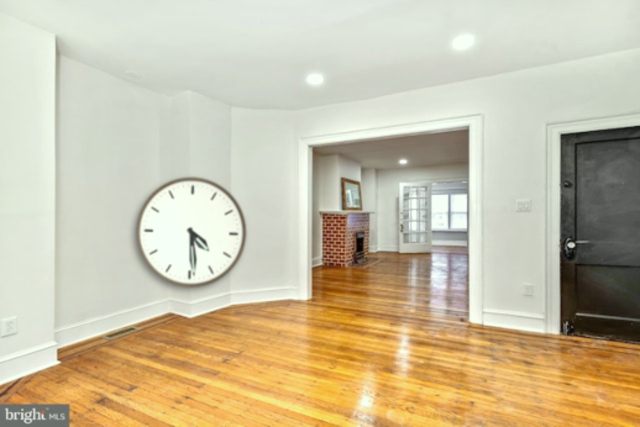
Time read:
4.29
